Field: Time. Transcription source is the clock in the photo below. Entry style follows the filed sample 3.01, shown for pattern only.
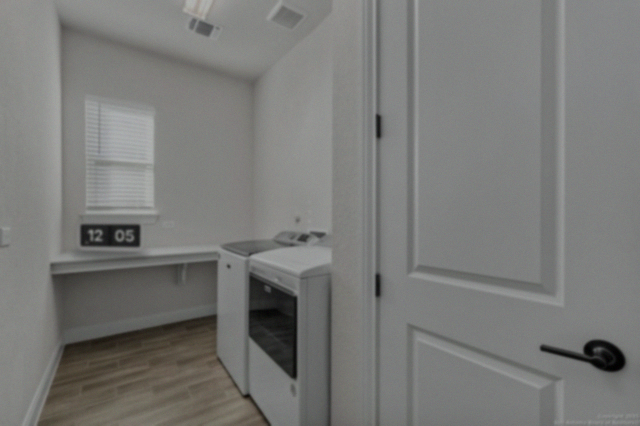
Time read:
12.05
